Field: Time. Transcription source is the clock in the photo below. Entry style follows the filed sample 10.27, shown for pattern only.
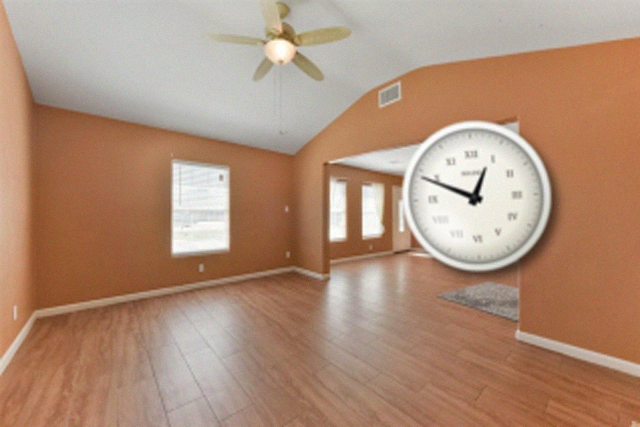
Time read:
12.49
